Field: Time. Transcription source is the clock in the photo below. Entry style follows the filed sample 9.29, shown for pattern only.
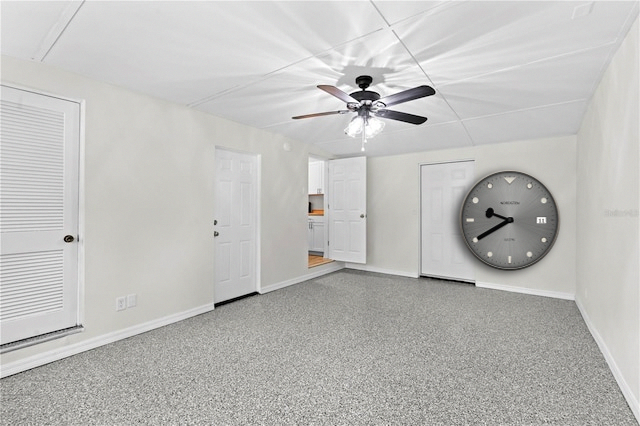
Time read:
9.40
